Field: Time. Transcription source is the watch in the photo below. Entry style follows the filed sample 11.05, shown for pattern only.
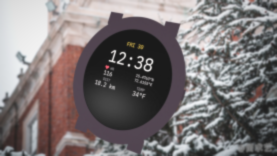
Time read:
12.38
